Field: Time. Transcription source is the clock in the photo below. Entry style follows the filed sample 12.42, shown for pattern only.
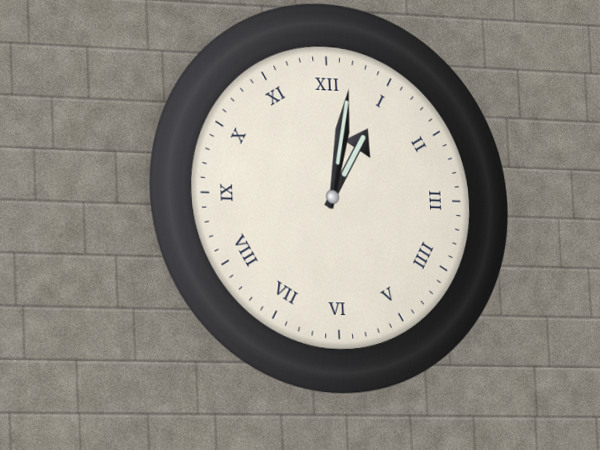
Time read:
1.02
